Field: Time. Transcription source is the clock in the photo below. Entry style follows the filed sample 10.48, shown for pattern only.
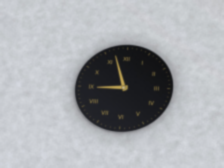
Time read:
8.57
